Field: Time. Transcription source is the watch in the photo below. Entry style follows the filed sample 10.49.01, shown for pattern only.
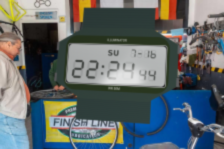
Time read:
22.24.44
